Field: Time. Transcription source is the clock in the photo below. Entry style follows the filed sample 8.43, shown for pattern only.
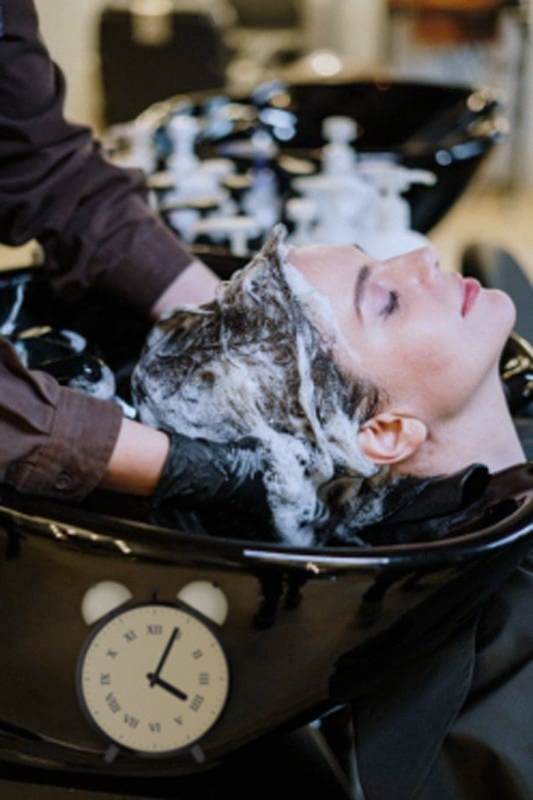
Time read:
4.04
